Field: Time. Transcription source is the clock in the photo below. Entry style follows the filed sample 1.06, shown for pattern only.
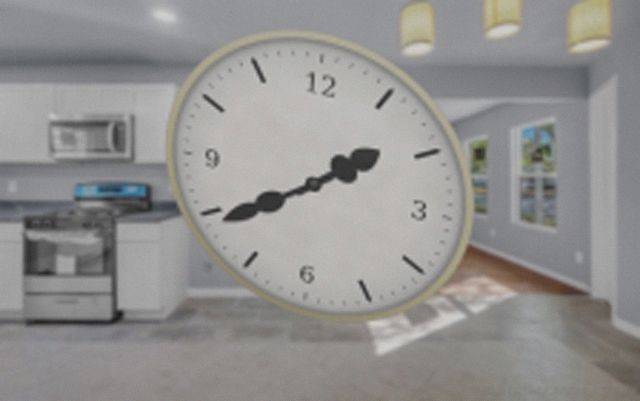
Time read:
1.39
